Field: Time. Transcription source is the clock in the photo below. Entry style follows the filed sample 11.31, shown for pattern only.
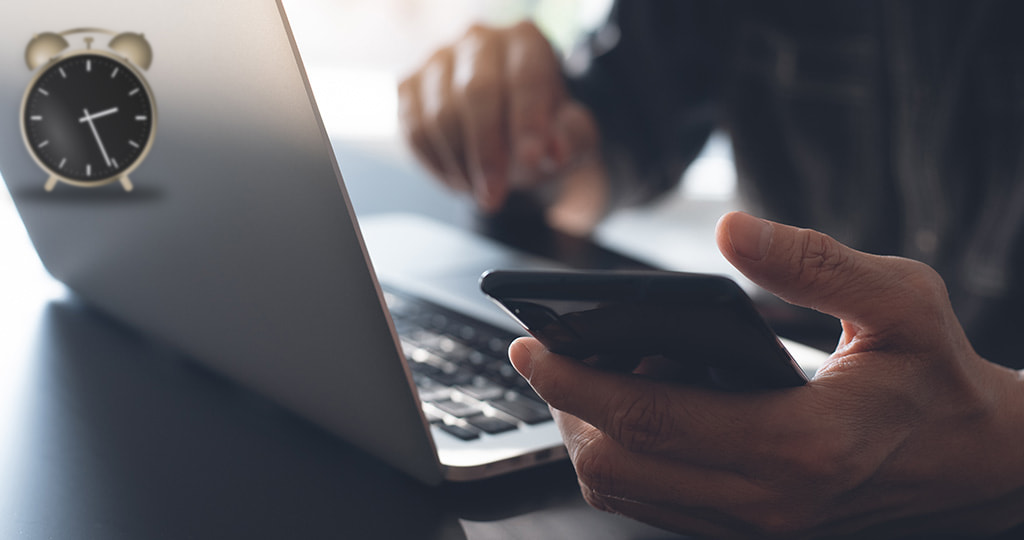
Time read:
2.26
